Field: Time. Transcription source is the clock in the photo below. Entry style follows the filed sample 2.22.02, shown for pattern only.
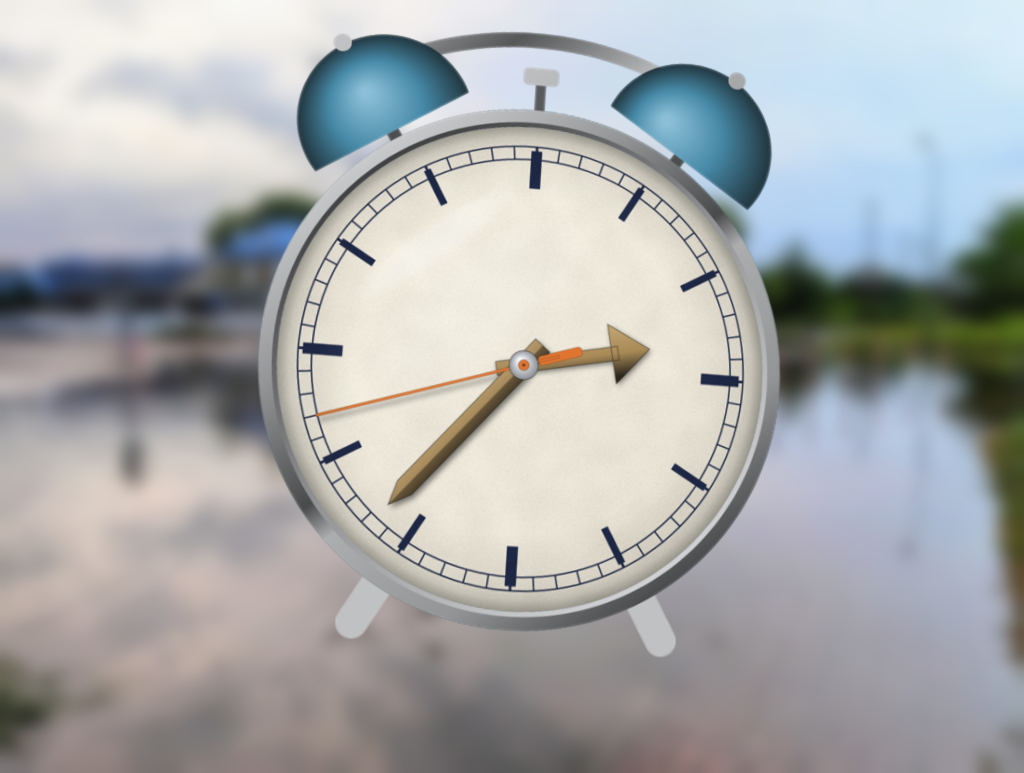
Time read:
2.36.42
